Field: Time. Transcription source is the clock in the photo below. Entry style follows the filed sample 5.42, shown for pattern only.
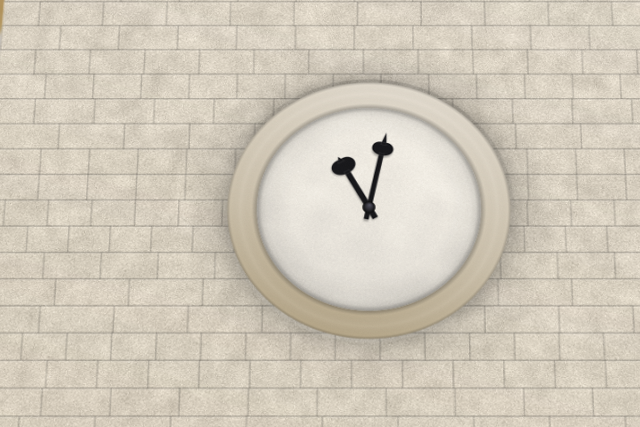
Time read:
11.02
